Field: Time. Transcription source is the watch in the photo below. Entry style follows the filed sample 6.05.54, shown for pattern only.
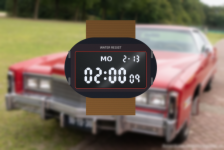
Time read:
2.00.09
